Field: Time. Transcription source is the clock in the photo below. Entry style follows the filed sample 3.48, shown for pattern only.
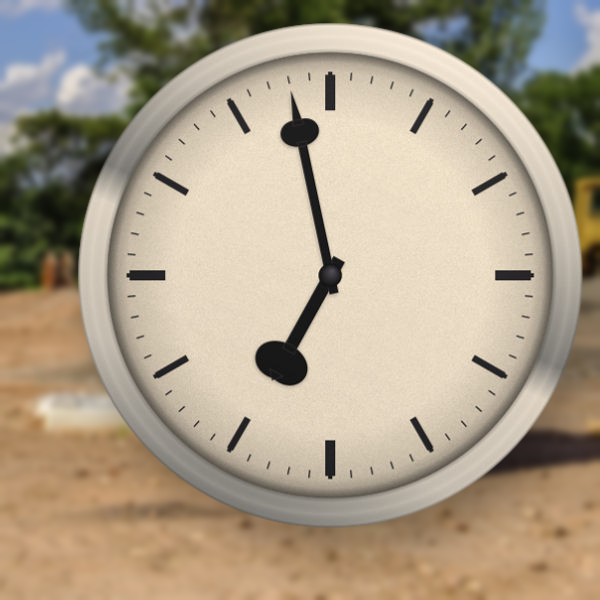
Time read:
6.58
